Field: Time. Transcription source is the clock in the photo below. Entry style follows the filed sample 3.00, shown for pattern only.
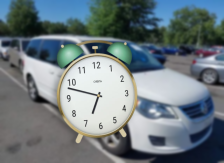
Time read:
6.48
